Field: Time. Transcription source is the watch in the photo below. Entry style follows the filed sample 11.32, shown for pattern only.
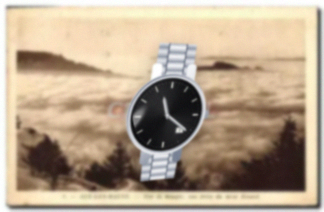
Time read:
11.21
